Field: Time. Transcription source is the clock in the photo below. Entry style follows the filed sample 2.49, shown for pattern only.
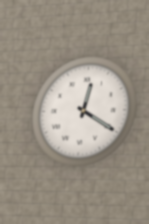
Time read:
12.20
